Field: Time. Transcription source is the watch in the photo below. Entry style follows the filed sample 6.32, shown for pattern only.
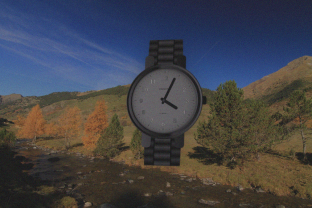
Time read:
4.04
